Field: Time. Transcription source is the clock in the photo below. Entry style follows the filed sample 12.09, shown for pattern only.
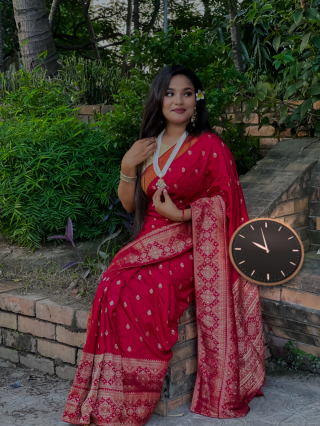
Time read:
9.58
